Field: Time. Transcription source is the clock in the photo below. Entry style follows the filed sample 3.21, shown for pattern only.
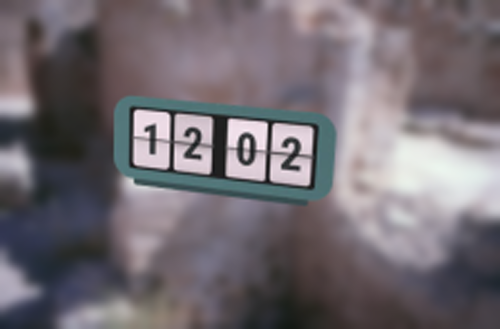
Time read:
12.02
